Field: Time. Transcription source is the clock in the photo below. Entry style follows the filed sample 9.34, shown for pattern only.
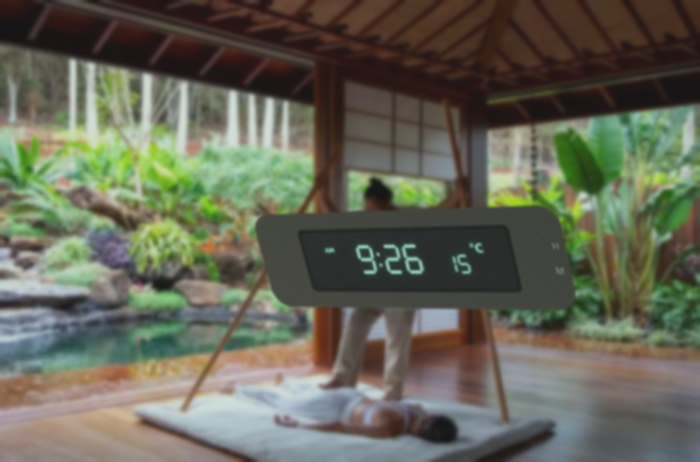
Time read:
9.26
